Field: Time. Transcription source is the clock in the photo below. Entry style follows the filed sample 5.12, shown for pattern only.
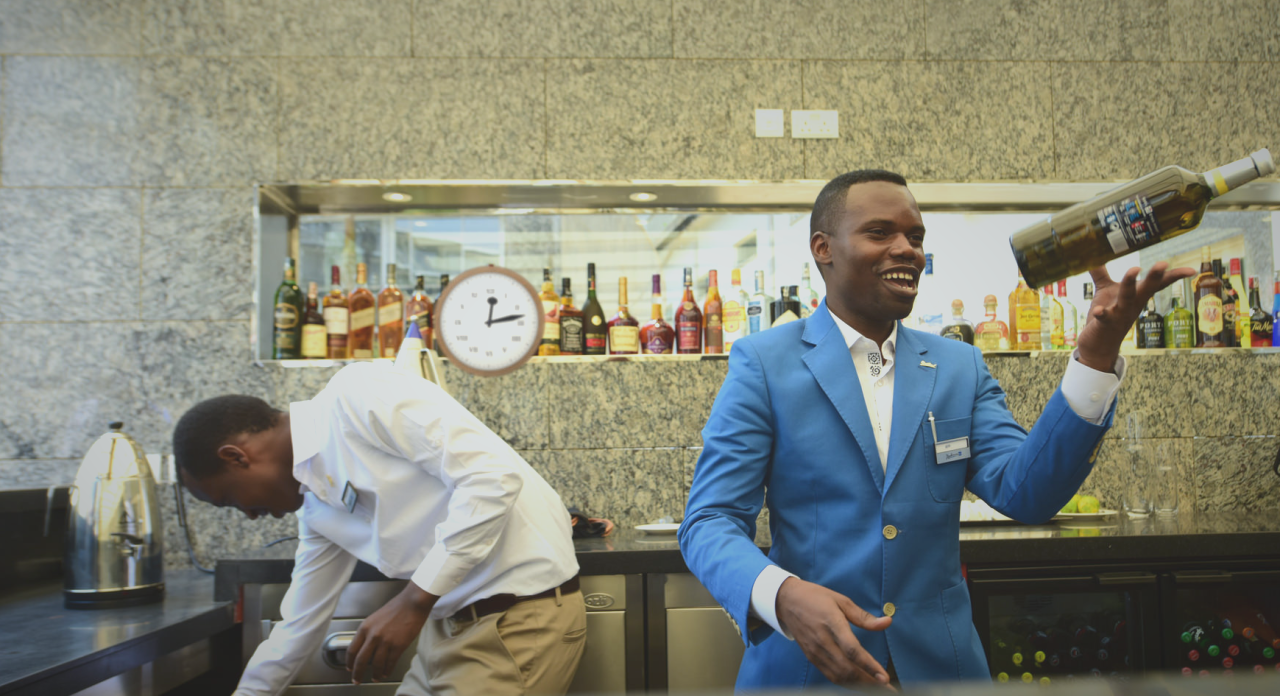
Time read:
12.13
